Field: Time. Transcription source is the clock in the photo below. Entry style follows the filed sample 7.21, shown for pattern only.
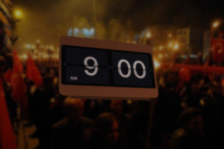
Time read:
9.00
